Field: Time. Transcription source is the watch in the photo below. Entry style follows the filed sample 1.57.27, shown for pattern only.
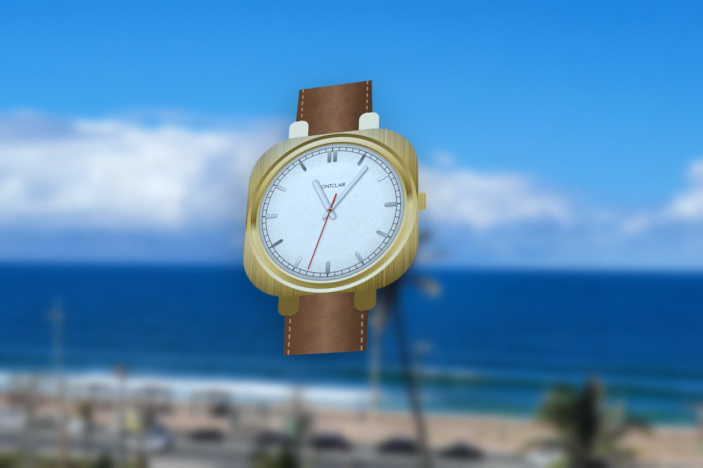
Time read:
11.06.33
